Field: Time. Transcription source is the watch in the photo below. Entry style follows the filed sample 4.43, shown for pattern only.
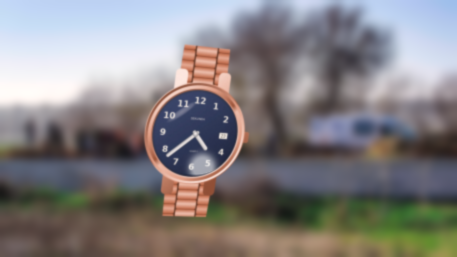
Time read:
4.38
